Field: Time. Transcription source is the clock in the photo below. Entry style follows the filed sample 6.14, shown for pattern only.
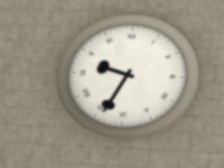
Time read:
9.34
